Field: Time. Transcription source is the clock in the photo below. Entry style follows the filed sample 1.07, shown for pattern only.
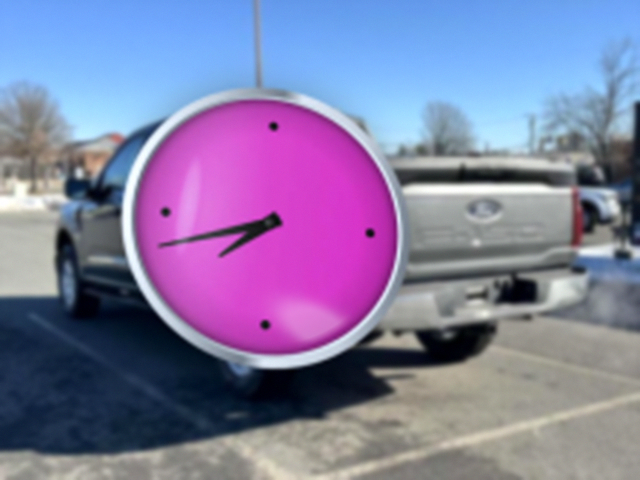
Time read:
7.42
